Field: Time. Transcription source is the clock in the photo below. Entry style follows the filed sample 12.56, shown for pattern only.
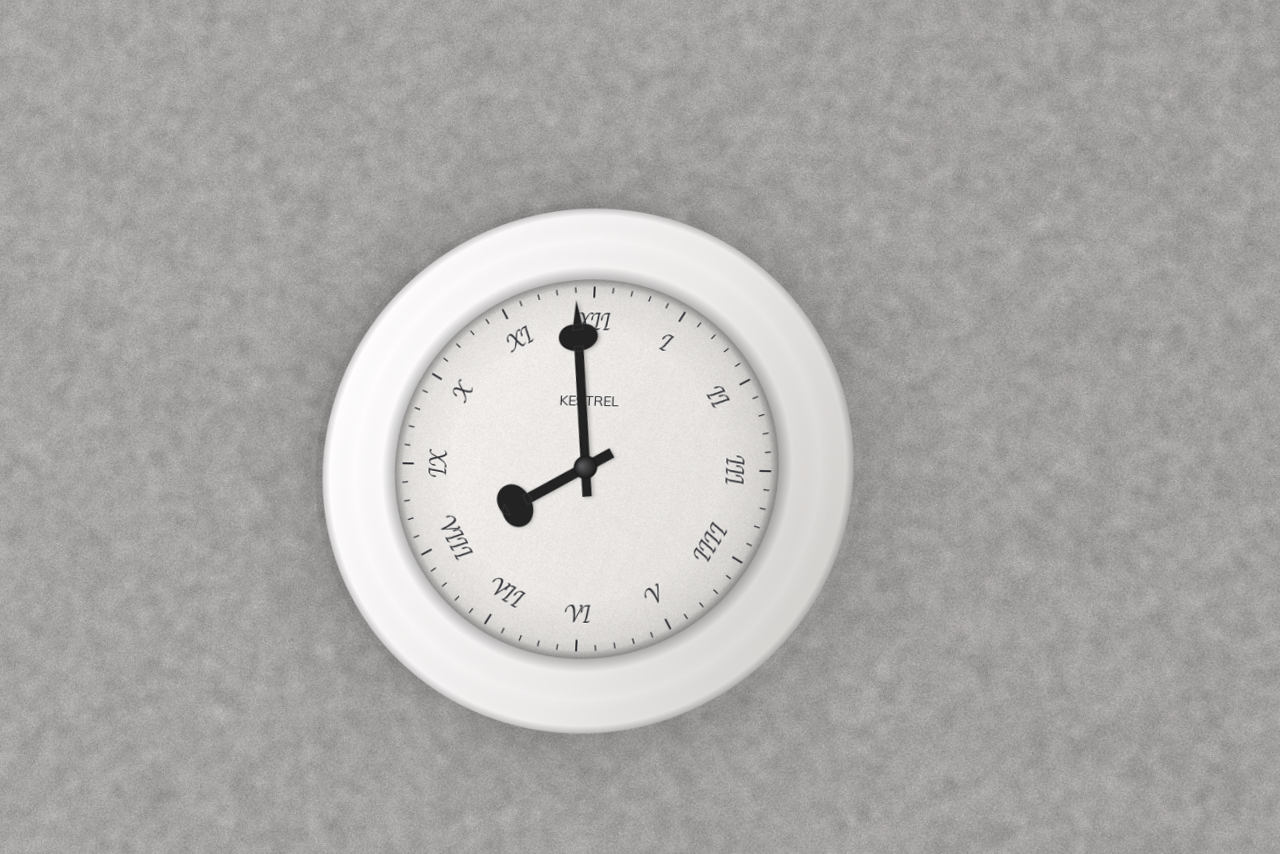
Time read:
7.59
